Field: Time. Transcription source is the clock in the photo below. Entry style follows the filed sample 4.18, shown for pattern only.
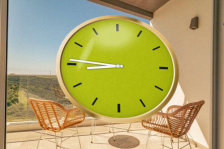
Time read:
8.46
